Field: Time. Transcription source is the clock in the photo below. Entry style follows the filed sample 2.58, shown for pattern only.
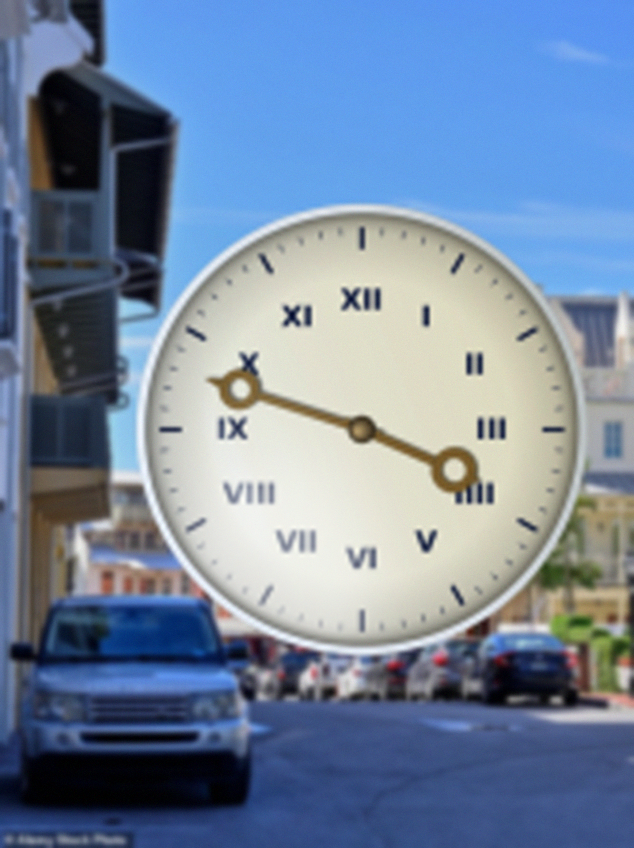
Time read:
3.48
